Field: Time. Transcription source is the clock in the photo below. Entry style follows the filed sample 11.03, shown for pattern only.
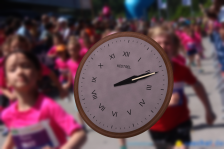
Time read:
2.11
